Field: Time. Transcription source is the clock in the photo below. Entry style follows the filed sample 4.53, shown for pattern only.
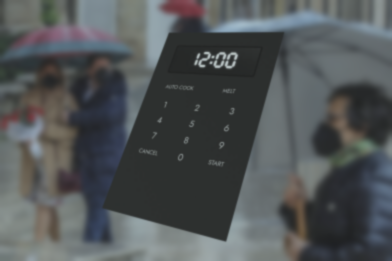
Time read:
12.00
